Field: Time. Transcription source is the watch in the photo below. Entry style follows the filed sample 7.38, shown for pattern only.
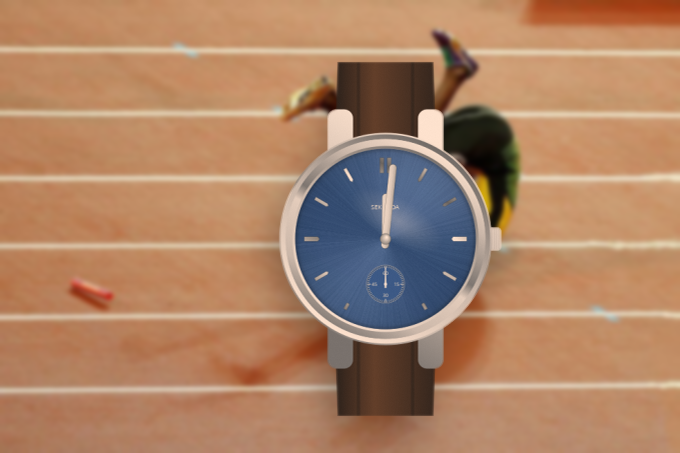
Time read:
12.01
